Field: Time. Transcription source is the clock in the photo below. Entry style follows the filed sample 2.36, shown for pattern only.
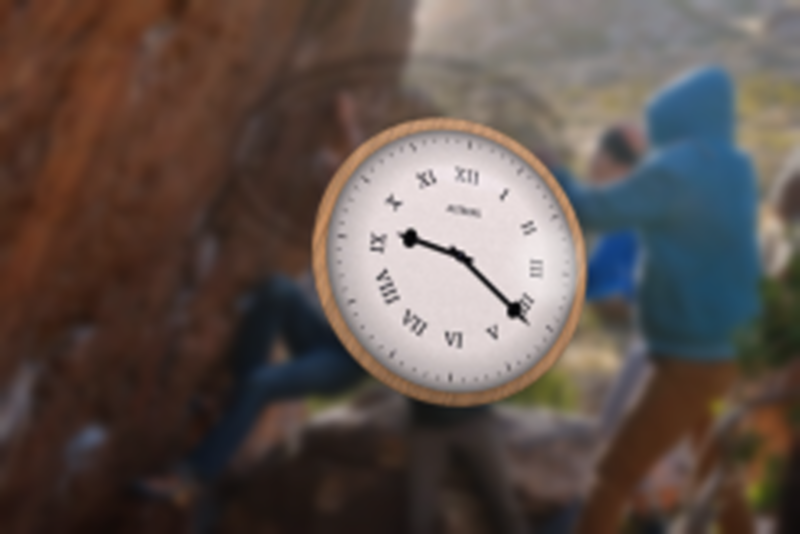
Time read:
9.21
